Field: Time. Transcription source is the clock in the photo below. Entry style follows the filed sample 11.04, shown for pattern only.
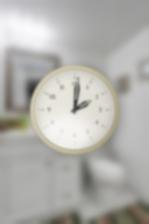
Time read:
2.01
